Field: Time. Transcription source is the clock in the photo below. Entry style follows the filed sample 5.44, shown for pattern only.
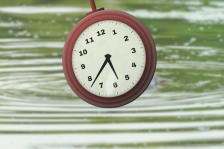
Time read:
5.38
